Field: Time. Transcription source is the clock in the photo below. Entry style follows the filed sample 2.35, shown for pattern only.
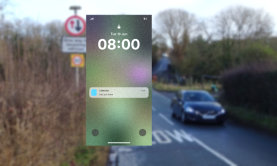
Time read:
8.00
